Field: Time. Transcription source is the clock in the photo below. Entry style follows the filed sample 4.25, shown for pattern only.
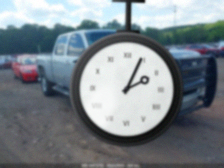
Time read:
2.04
